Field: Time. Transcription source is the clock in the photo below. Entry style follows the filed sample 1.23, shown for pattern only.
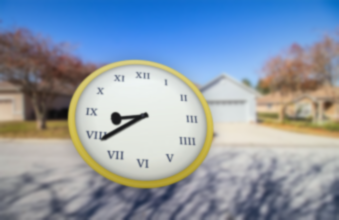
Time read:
8.39
